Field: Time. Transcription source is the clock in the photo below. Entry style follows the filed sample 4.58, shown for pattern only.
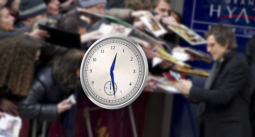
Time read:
12.28
